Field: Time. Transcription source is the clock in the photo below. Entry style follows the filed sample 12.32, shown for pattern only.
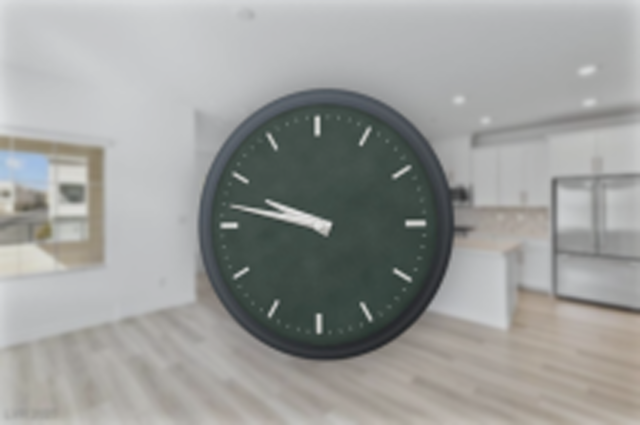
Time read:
9.47
